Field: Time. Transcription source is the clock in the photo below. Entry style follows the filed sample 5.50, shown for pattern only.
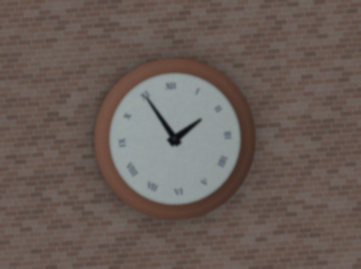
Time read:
1.55
